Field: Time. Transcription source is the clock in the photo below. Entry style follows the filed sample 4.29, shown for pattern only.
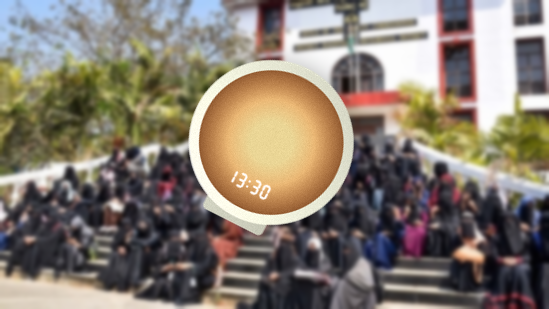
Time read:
13.30
